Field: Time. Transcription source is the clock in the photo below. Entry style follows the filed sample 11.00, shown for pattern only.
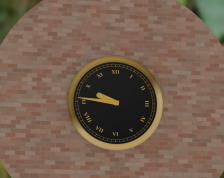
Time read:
9.46
